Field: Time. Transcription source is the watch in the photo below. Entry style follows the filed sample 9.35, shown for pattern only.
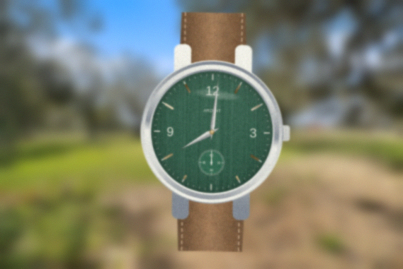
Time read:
8.01
